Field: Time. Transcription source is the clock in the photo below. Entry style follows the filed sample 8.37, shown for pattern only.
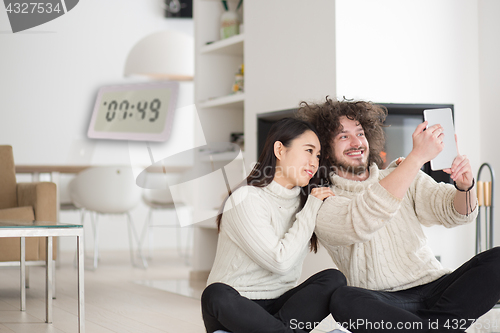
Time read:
7.49
